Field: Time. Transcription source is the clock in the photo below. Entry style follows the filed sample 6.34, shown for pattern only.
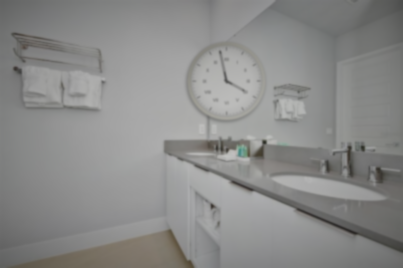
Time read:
3.58
